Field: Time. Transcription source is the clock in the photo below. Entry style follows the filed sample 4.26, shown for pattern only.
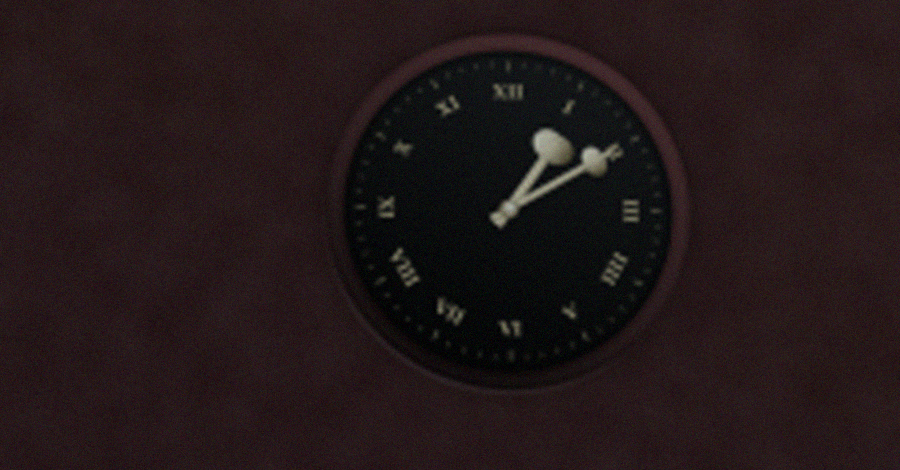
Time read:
1.10
